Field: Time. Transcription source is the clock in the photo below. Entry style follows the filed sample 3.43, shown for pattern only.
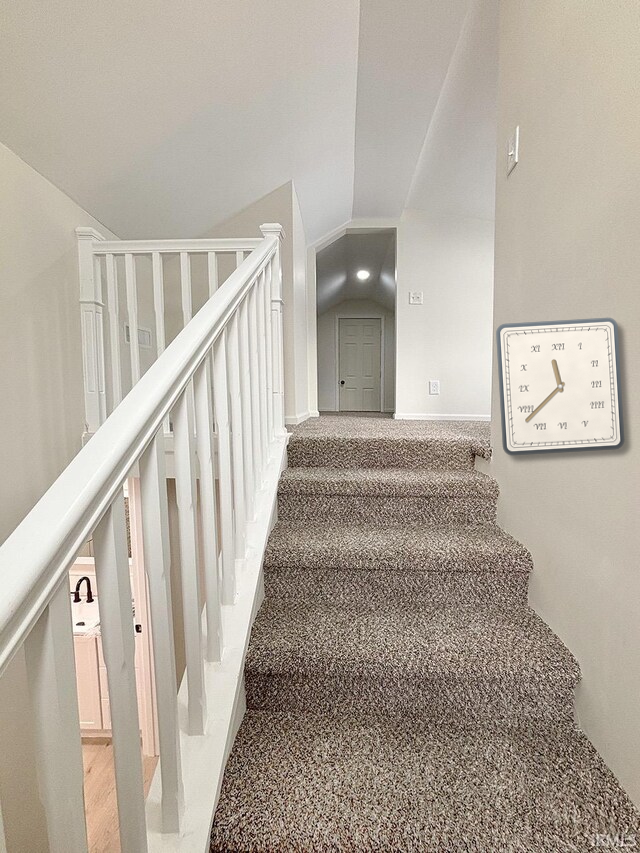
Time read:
11.38
